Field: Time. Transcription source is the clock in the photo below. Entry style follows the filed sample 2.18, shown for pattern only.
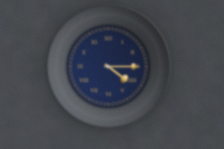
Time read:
4.15
